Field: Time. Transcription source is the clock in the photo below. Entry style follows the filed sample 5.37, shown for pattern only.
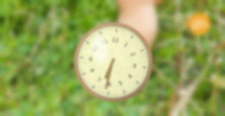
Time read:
6.31
